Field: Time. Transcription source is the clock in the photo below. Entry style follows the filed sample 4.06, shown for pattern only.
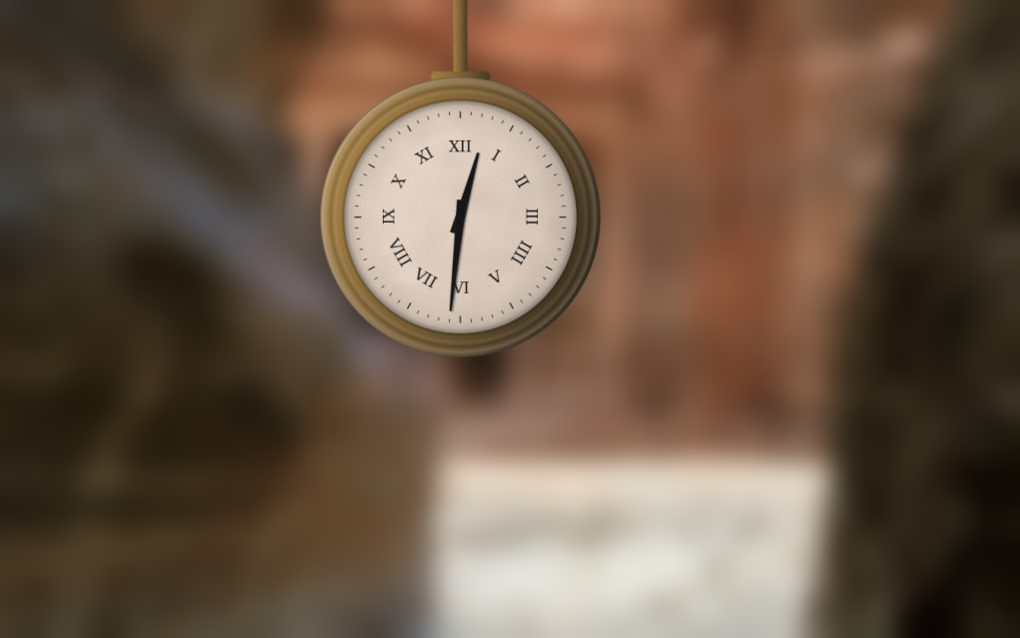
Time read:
12.31
